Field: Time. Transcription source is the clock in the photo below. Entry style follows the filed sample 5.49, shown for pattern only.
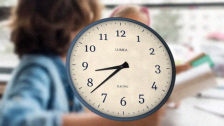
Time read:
8.38
